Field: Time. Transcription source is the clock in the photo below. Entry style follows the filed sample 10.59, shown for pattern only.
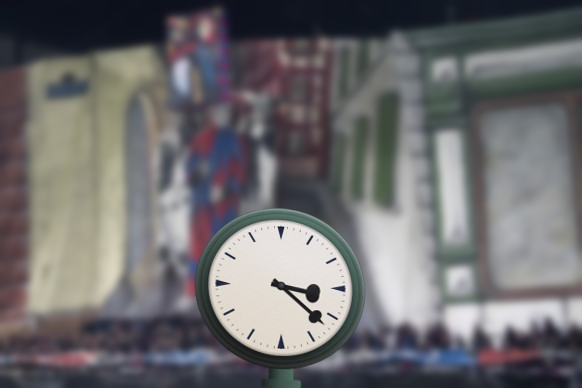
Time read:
3.22
